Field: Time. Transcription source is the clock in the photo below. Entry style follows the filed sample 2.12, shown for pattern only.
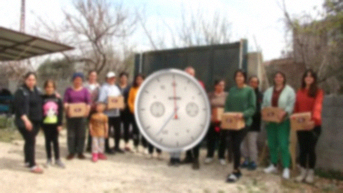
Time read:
7.37
